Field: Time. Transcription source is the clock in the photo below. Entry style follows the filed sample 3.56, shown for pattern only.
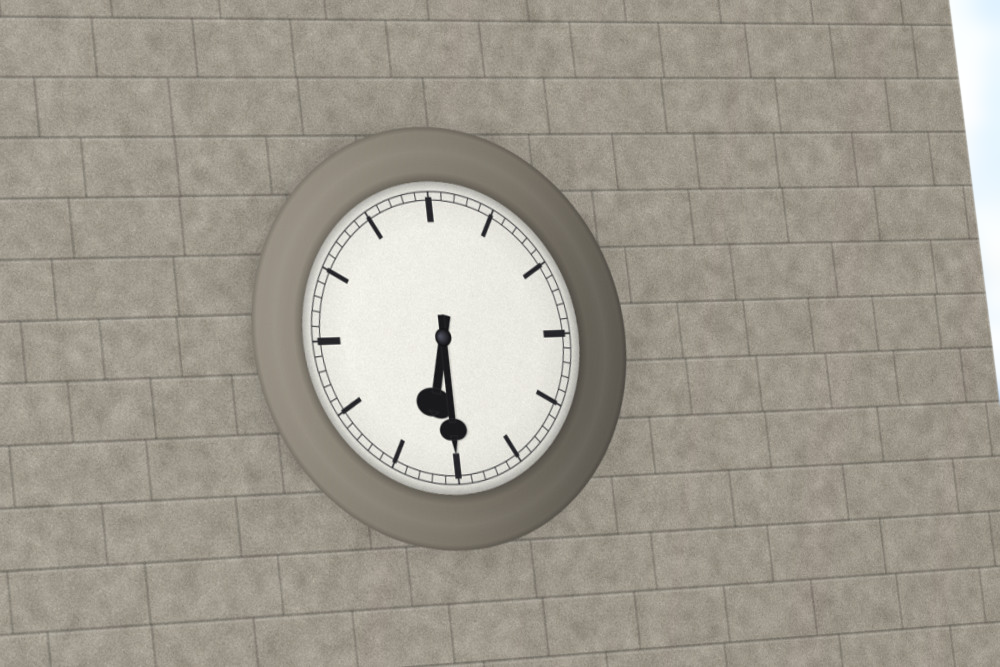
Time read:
6.30
